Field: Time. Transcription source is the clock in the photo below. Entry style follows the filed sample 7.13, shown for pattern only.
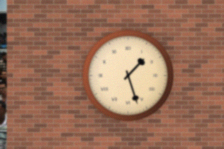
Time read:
1.27
